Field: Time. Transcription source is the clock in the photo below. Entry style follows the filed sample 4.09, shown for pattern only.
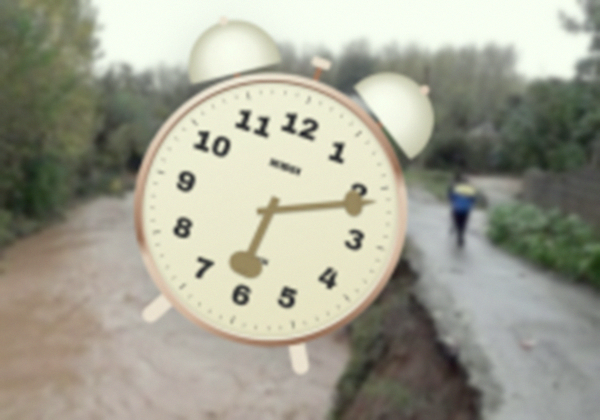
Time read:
6.11
